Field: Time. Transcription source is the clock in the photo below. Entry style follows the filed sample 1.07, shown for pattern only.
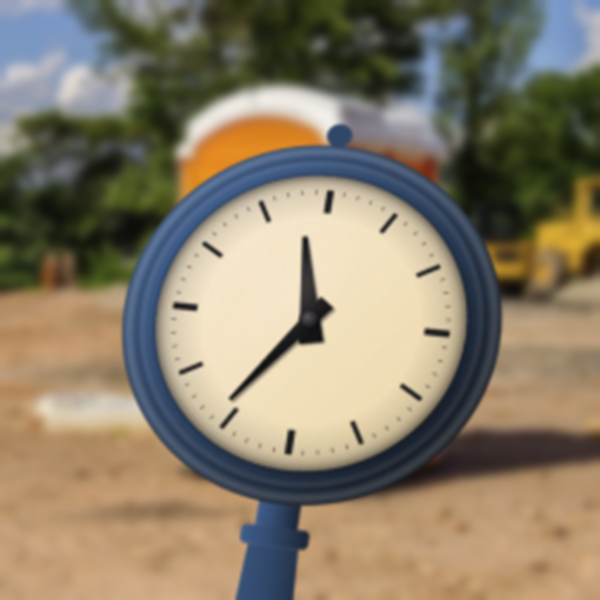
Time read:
11.36
